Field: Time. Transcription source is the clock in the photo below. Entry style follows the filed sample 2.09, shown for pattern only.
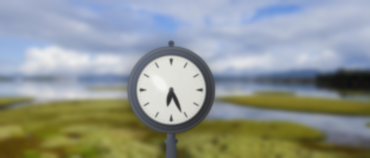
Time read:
6.26
